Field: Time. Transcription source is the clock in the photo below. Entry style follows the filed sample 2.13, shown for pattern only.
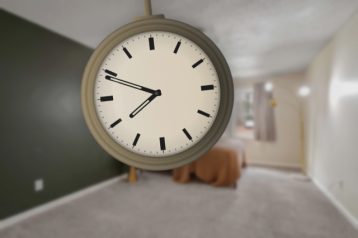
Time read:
7.49
